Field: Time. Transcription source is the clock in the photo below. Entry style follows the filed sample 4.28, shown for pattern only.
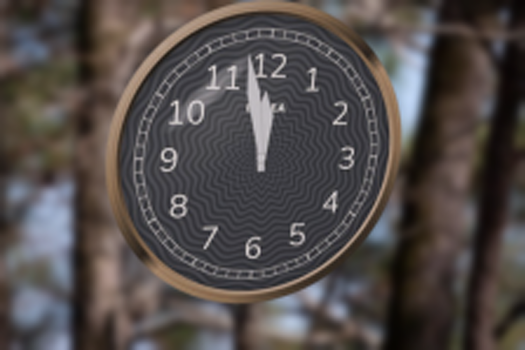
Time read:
11.58
